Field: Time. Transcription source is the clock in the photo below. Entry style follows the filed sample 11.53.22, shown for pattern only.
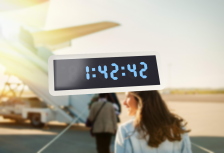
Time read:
1.42.42
